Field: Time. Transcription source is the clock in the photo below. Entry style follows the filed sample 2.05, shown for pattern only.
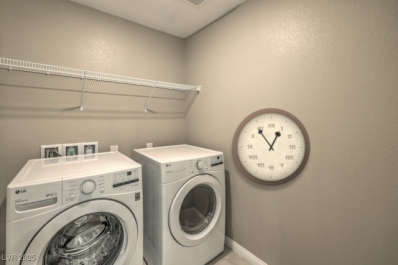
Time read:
12.54
